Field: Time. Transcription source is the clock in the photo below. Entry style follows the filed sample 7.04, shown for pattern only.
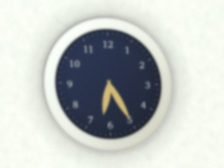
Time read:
6.25
